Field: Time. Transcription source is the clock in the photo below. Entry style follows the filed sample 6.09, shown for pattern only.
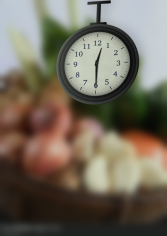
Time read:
12.30
